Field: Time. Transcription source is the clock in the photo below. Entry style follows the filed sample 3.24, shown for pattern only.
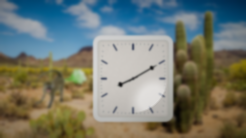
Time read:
8.10
